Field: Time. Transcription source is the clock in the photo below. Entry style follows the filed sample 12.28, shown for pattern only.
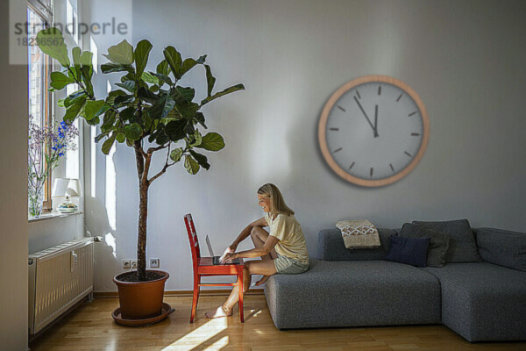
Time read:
11.54
